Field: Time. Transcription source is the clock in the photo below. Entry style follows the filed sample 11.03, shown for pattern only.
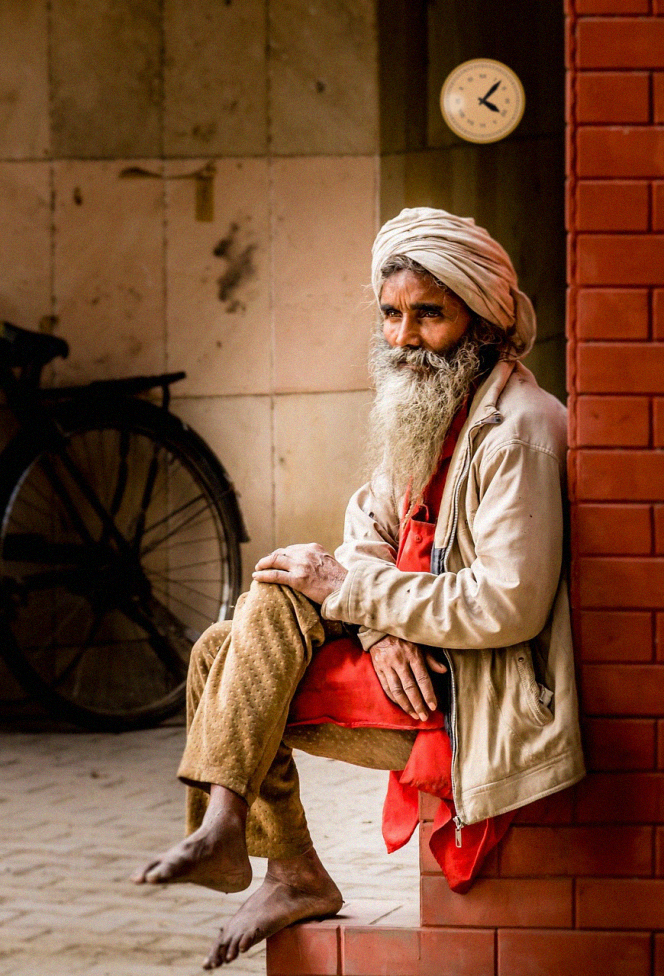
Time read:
4.07
